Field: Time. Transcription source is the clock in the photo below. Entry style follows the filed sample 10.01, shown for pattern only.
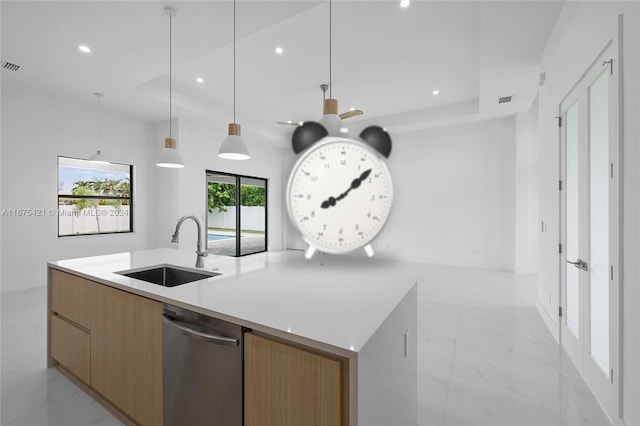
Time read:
8.08
